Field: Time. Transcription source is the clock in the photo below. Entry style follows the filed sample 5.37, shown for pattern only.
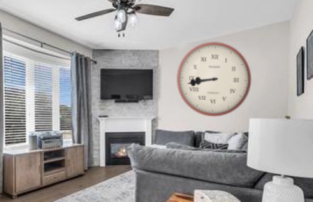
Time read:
8.43
